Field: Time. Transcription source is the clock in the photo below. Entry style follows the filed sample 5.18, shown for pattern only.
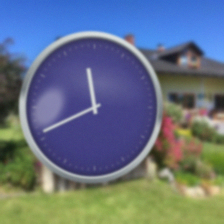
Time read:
11.41
